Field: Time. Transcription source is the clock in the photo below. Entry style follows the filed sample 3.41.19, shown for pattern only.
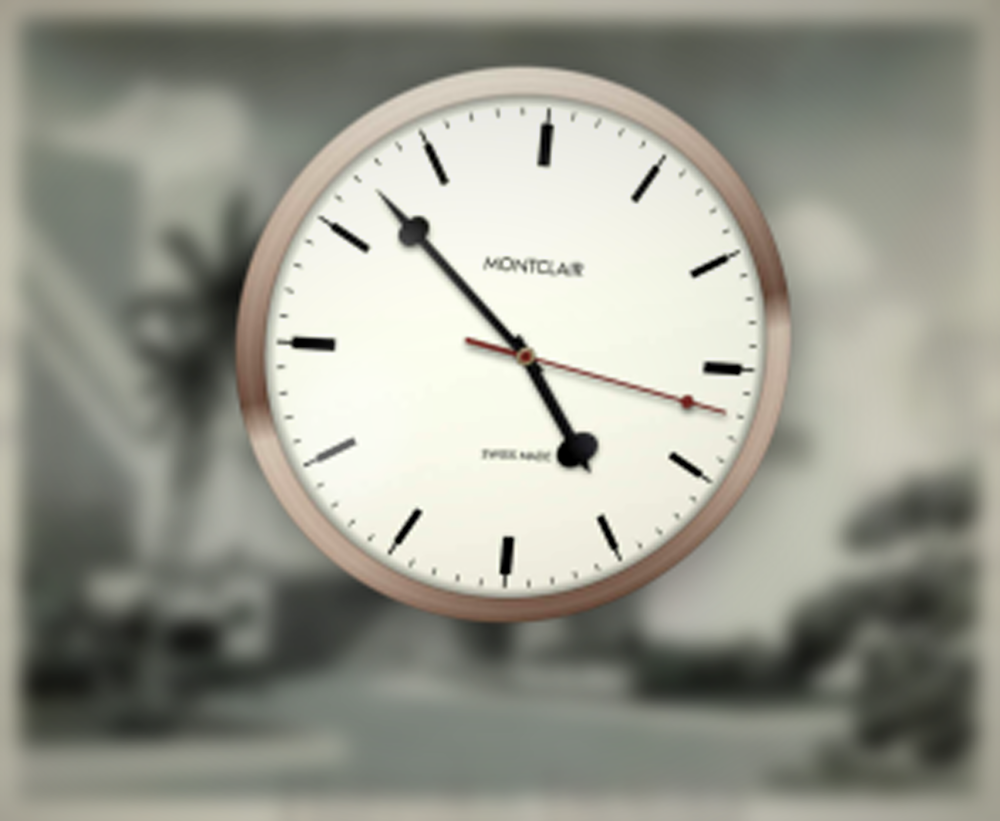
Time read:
4.52.17
